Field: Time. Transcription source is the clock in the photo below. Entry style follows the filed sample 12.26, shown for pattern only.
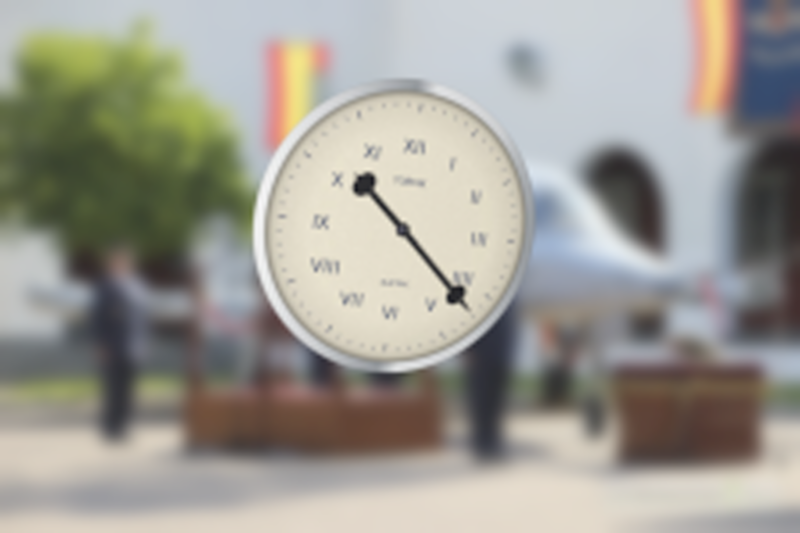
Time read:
10.22
